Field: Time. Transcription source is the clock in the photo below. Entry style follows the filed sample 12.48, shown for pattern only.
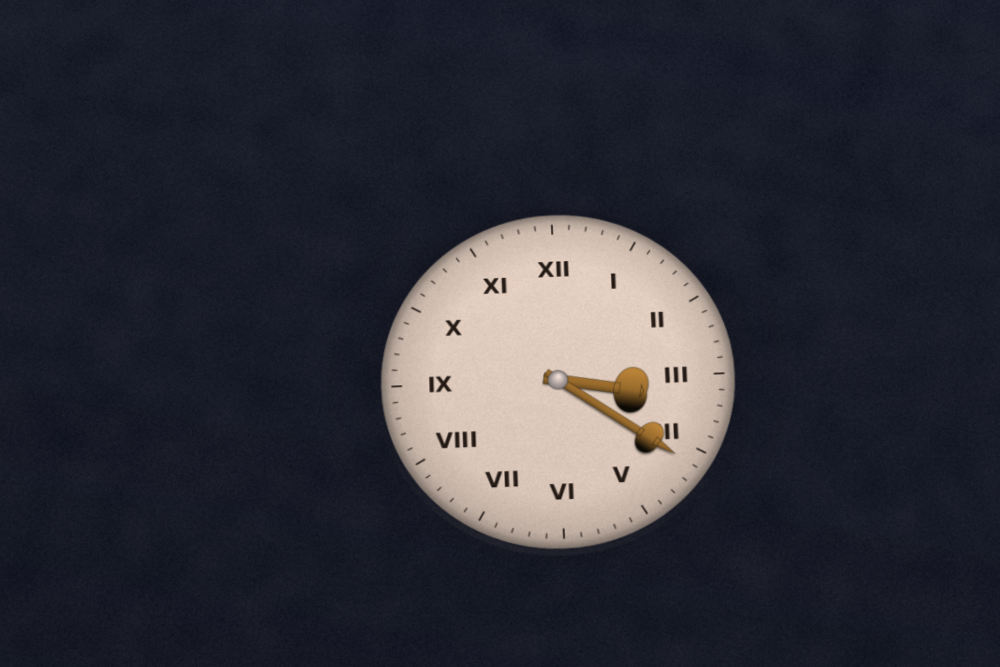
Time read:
3.21
